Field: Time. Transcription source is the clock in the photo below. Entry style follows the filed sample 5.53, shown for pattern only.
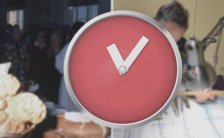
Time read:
11.06
